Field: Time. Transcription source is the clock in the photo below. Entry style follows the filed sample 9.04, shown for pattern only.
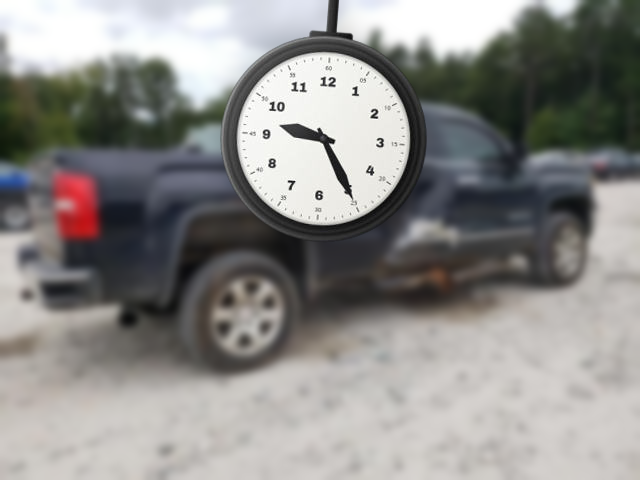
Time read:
9.25
